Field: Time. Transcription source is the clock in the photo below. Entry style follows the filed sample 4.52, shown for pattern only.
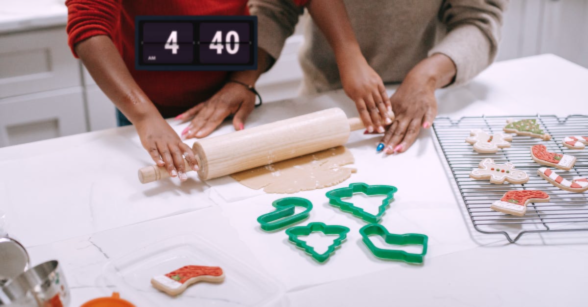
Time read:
4.40
